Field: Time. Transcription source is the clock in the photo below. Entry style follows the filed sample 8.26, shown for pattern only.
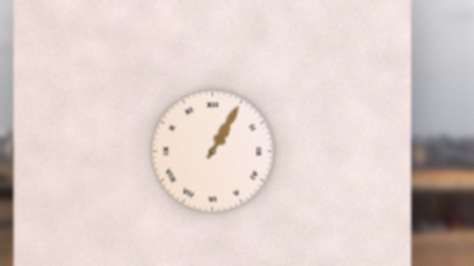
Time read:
1.05
